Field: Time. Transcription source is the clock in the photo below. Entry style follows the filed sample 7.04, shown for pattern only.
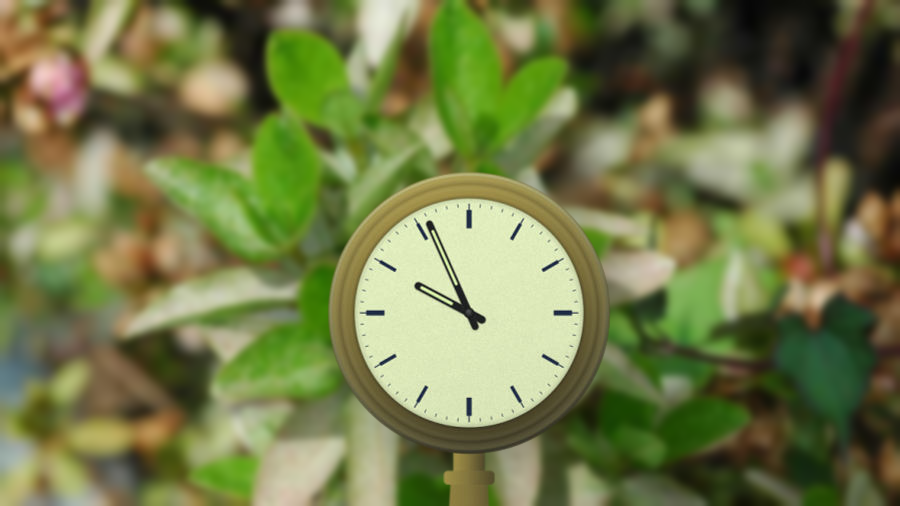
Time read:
9.56
